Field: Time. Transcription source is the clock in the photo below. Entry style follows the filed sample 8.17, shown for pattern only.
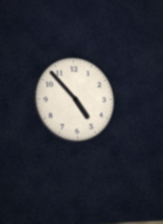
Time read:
4.53
